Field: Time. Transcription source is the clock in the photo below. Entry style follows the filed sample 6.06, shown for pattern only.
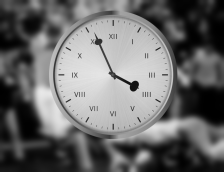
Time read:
3.56
